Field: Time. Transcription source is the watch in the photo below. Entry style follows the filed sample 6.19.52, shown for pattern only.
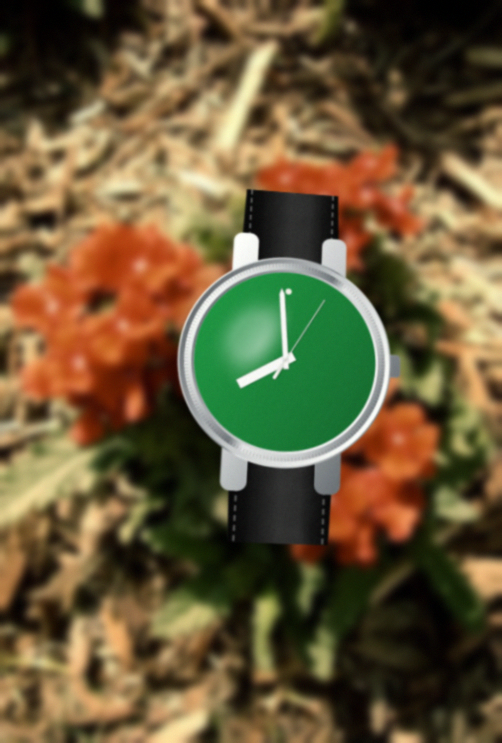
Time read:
7.59.05
